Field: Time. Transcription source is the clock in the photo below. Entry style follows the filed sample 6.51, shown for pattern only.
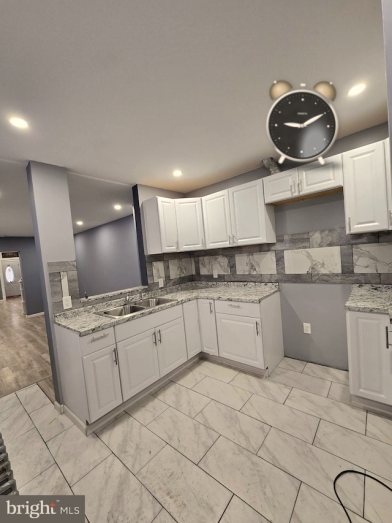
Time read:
9.10
